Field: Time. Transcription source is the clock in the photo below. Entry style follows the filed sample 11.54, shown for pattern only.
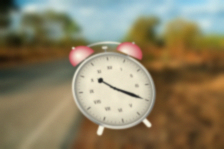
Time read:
10.20
